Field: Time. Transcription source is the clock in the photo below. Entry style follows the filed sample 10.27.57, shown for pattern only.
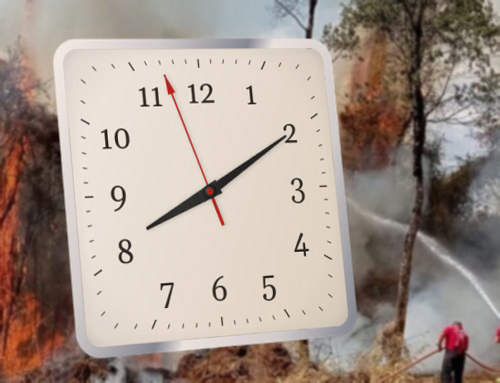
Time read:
8.09.57
